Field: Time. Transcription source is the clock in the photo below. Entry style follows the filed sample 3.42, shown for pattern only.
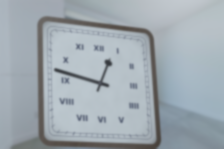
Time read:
12.47
